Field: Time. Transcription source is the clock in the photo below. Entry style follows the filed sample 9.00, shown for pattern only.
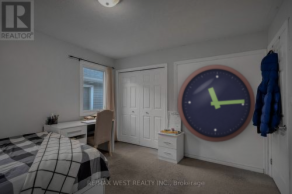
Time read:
11.14
